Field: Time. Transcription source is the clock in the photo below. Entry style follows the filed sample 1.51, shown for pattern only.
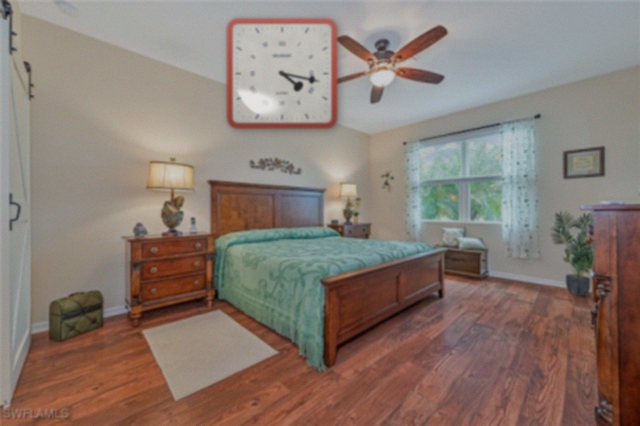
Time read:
4.17
